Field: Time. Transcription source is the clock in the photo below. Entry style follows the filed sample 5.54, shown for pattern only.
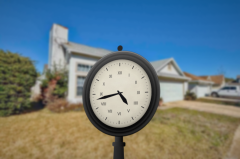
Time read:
4.43
